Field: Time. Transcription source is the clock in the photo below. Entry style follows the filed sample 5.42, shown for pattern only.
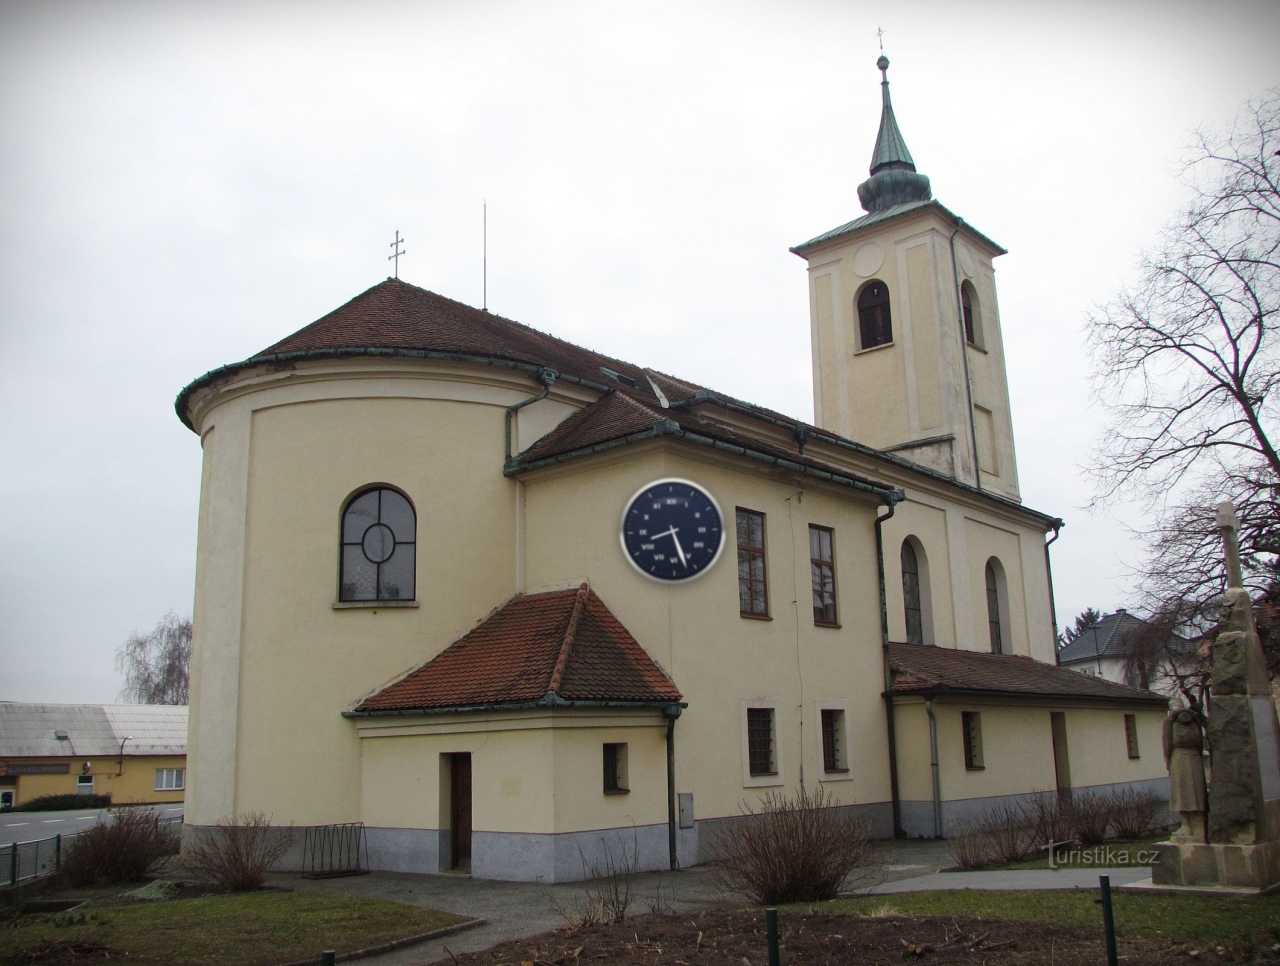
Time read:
8.27
